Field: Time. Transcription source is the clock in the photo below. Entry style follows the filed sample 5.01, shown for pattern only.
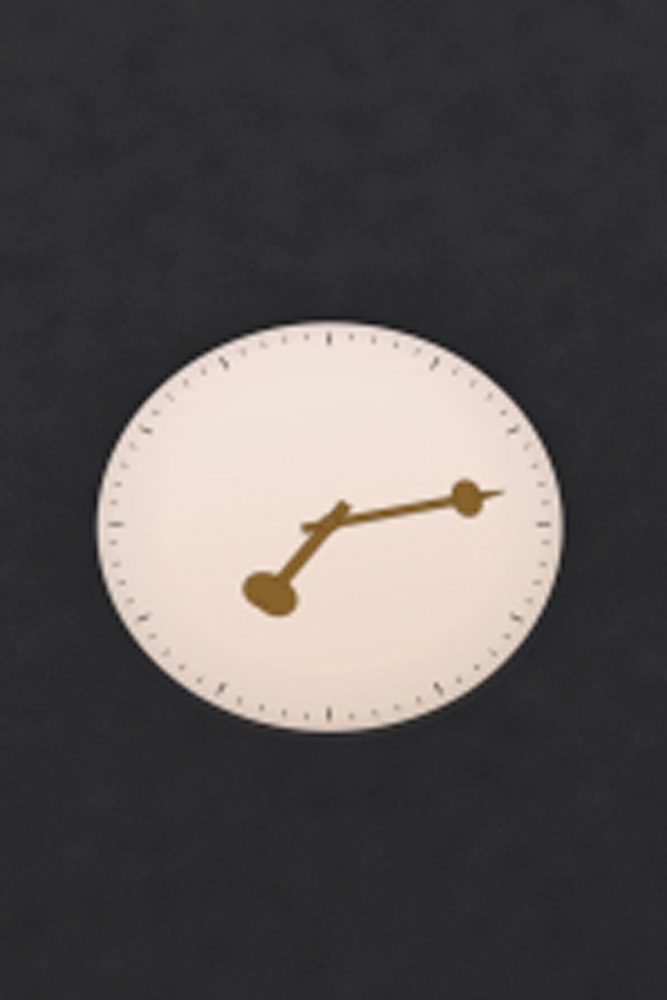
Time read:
7.13
